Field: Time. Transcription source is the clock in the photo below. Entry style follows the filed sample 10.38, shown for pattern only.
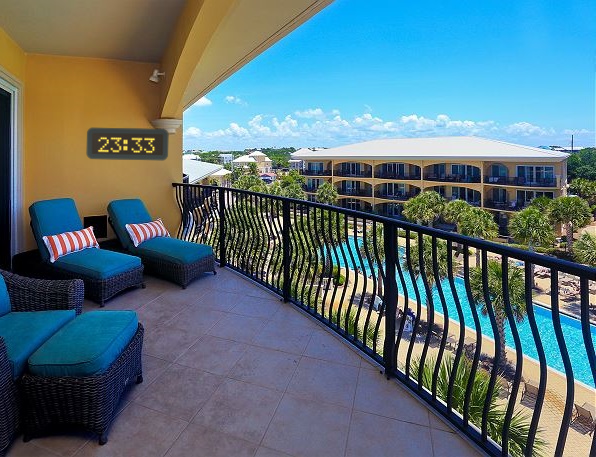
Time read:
23.33
